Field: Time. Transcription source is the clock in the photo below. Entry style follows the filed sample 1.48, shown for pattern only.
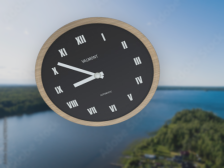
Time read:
8.52
